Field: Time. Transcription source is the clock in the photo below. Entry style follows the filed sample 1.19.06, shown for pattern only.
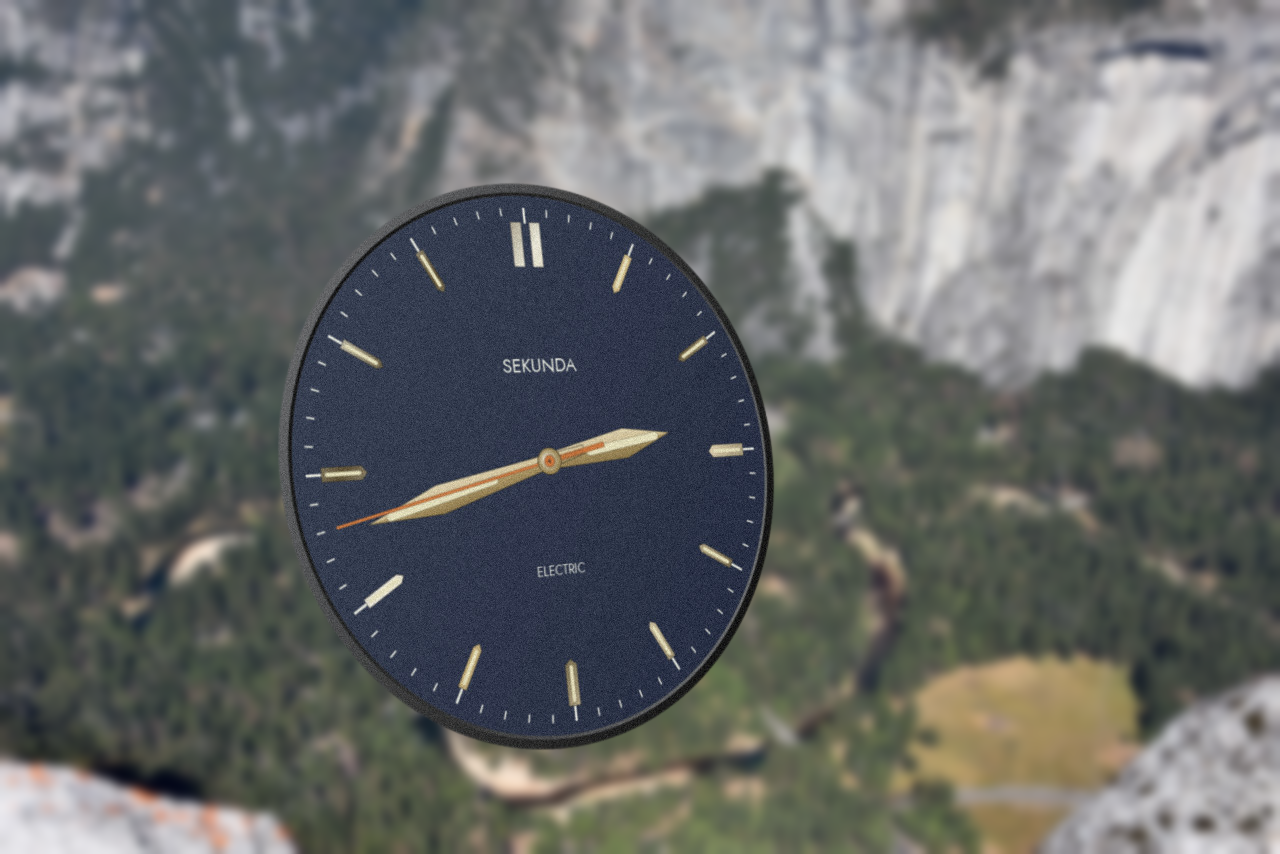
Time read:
2.42.43
